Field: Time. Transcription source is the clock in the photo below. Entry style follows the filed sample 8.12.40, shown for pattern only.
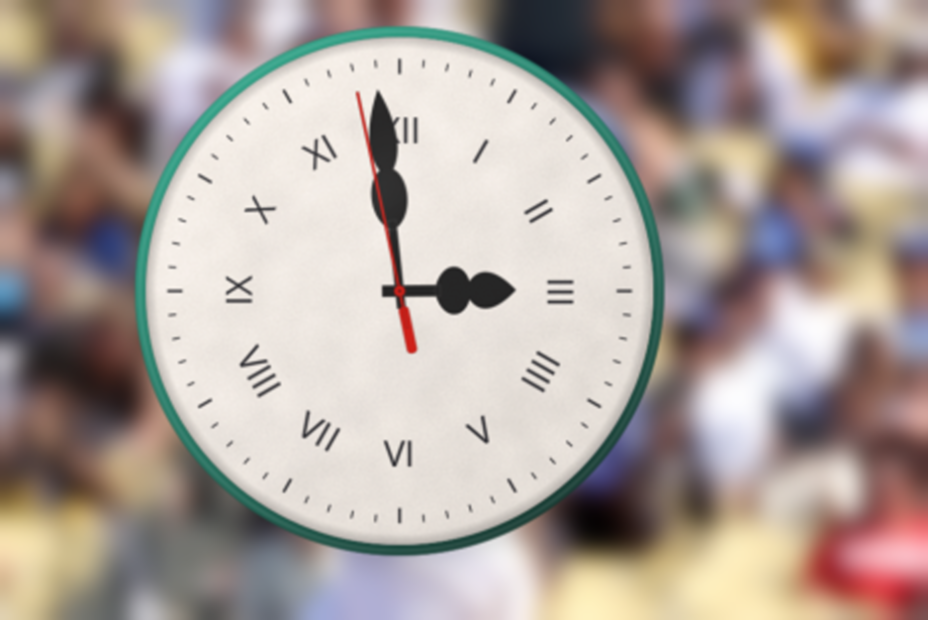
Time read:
2.58.58
